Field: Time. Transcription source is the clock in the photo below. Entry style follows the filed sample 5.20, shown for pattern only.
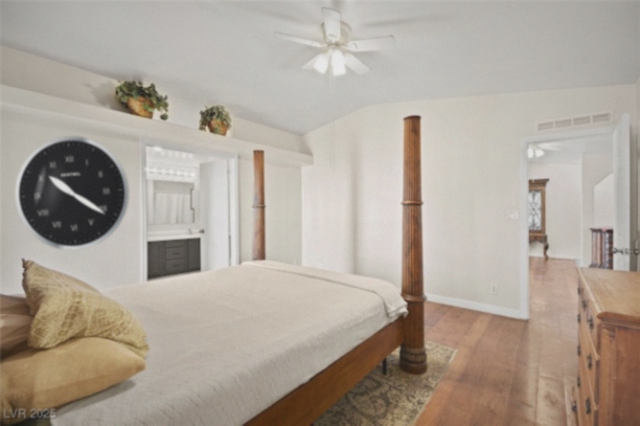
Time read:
10.21
